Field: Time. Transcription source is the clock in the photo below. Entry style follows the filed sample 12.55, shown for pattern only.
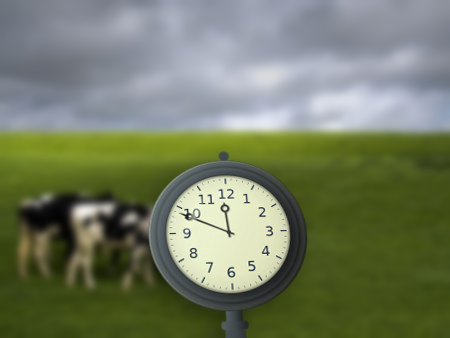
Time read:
11.49
